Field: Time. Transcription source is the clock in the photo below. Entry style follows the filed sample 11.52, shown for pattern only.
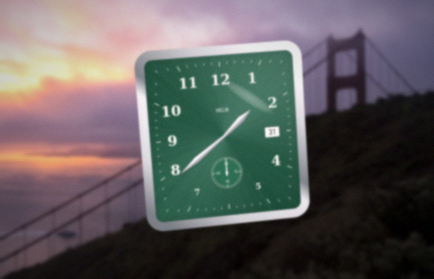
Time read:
1.39
